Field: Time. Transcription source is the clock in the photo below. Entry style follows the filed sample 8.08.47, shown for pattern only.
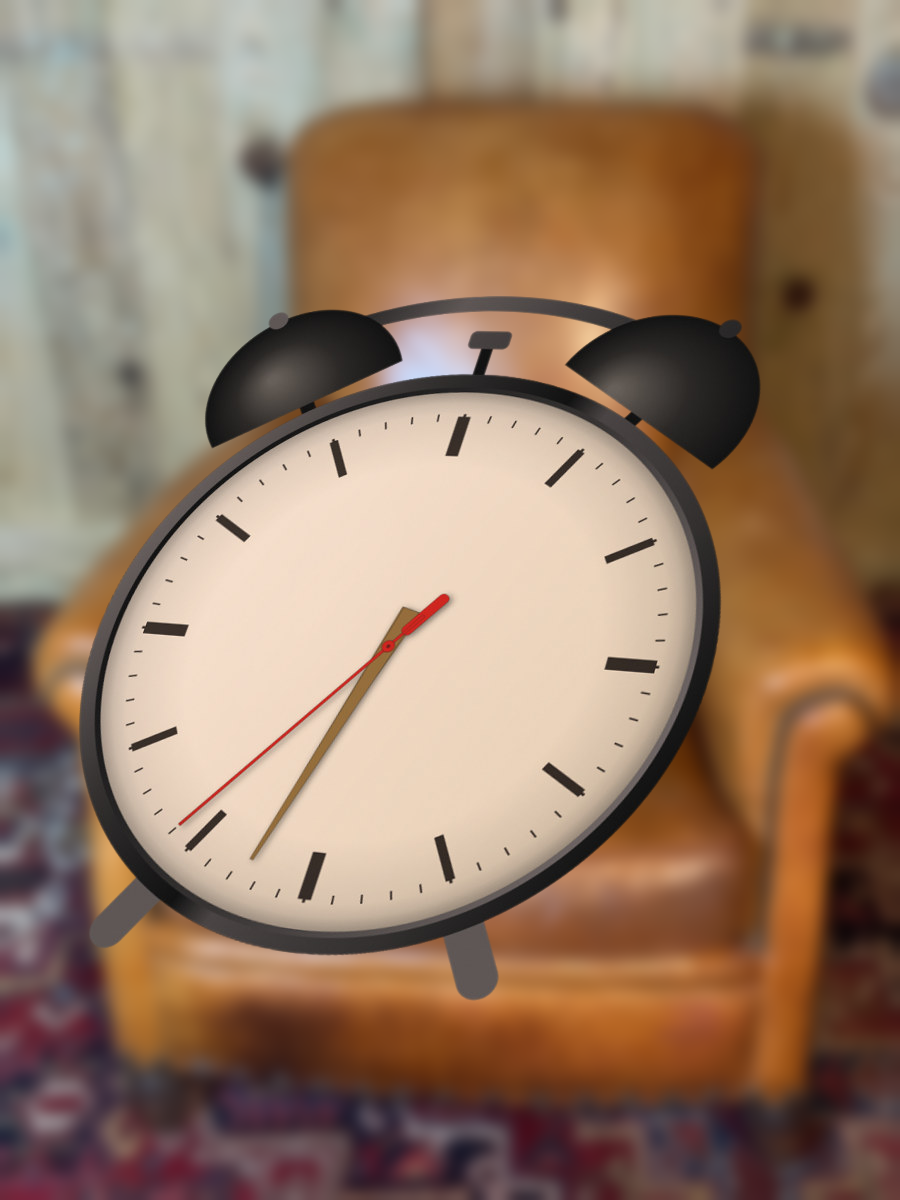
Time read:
6.32.36
